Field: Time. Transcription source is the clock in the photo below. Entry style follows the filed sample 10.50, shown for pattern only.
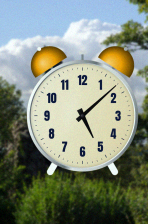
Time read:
5.08
